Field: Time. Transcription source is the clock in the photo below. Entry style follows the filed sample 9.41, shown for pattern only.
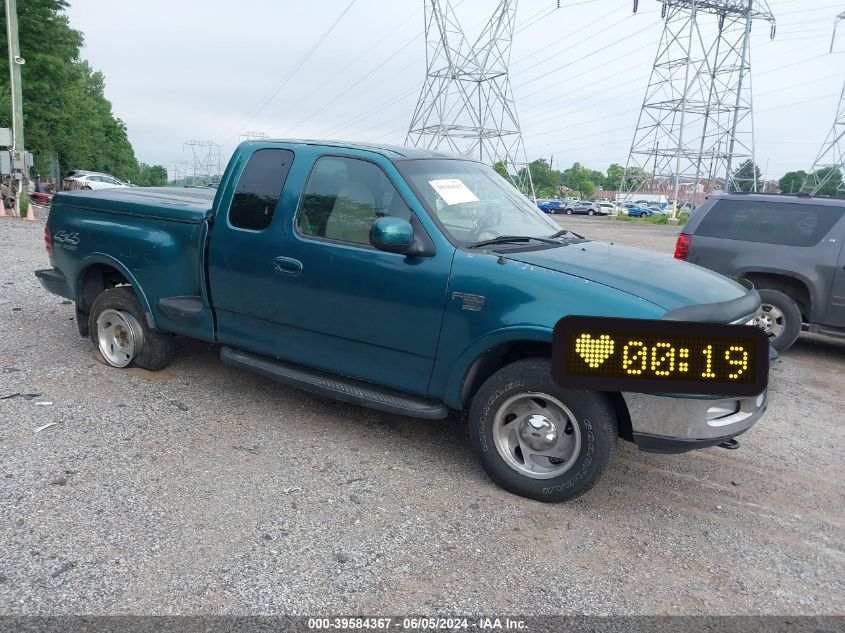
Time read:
0.19
